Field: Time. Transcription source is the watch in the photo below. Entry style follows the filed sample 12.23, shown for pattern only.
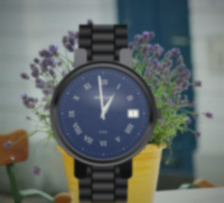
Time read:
12.59
